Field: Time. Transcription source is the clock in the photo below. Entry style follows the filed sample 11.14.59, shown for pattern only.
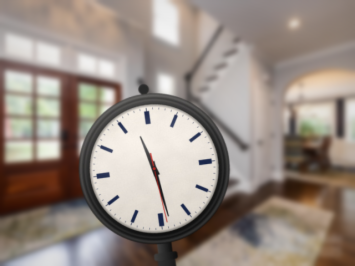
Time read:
11.28.29
